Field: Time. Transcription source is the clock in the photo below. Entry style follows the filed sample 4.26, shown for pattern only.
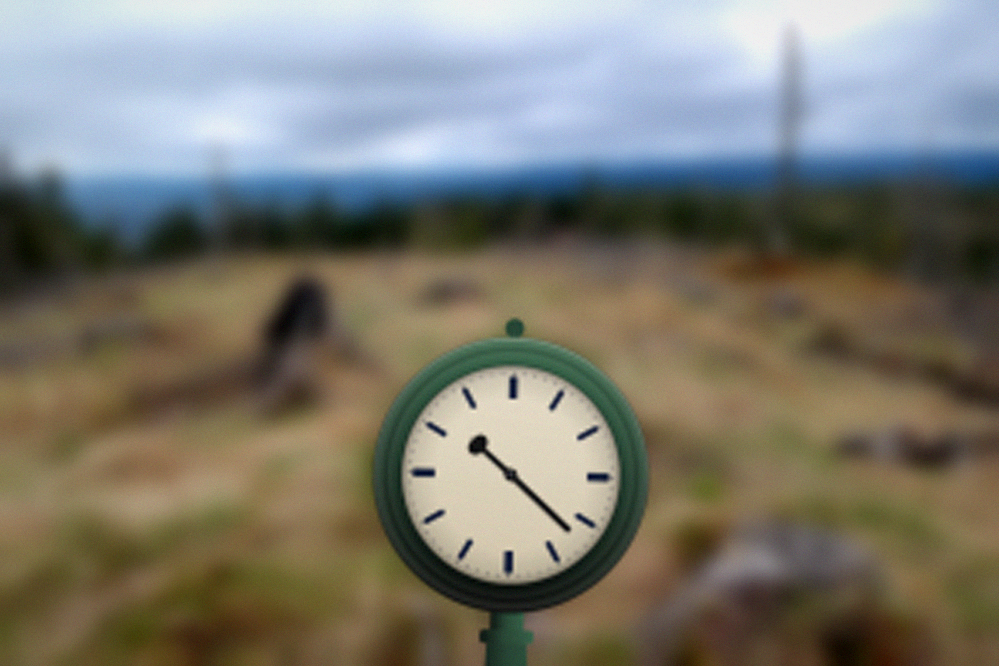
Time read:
10.22
